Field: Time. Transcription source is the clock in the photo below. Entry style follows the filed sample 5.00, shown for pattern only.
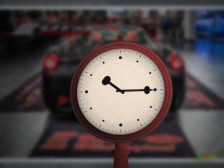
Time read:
10.15
